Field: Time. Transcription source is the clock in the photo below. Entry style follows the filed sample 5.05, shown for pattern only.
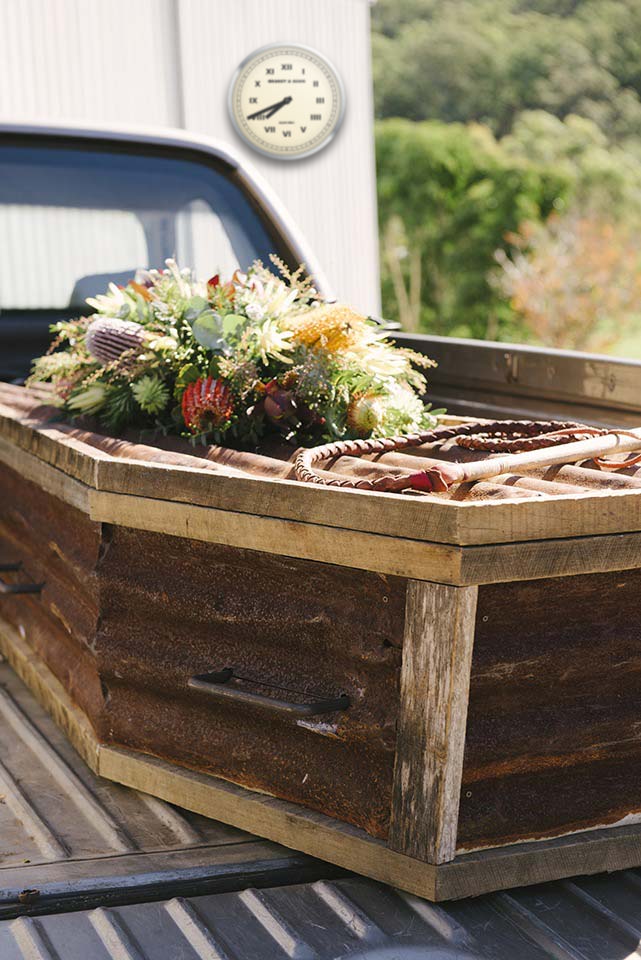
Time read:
7.41
